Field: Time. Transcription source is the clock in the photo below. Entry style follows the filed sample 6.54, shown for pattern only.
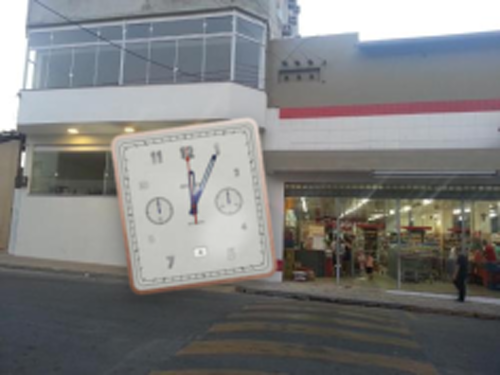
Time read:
12.05
